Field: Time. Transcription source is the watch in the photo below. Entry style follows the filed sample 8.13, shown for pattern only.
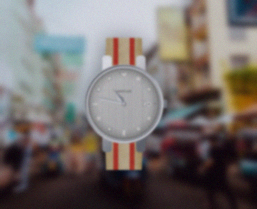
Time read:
10.47
